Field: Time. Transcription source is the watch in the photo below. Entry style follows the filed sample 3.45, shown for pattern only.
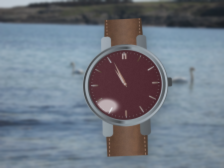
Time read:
10.56
